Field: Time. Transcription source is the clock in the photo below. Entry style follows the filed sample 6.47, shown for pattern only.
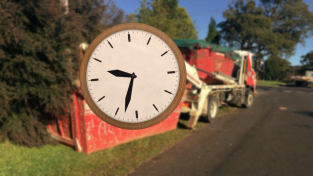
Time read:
9.33
